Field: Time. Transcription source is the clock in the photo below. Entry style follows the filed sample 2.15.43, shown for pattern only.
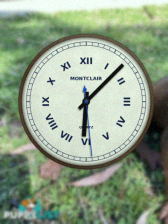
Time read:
6.07.29
